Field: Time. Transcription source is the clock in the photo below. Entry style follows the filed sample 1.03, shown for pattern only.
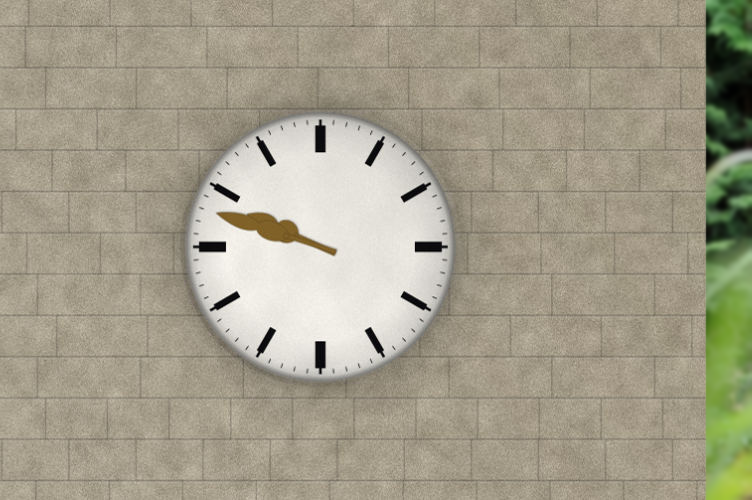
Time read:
9.48
